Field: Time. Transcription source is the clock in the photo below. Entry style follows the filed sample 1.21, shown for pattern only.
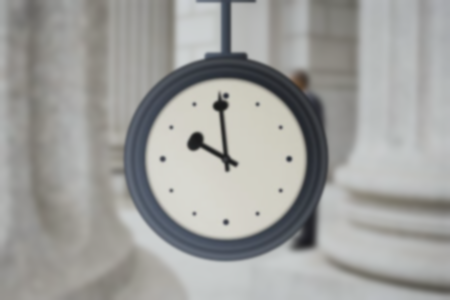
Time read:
9.59
